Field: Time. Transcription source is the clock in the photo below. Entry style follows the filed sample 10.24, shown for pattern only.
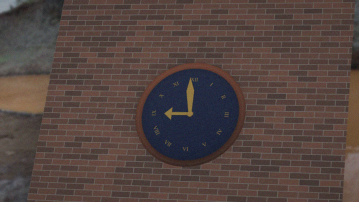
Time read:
8.59
